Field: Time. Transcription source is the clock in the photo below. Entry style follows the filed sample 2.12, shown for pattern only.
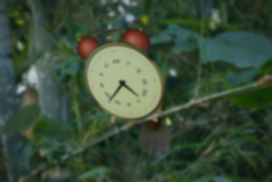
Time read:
4.38
